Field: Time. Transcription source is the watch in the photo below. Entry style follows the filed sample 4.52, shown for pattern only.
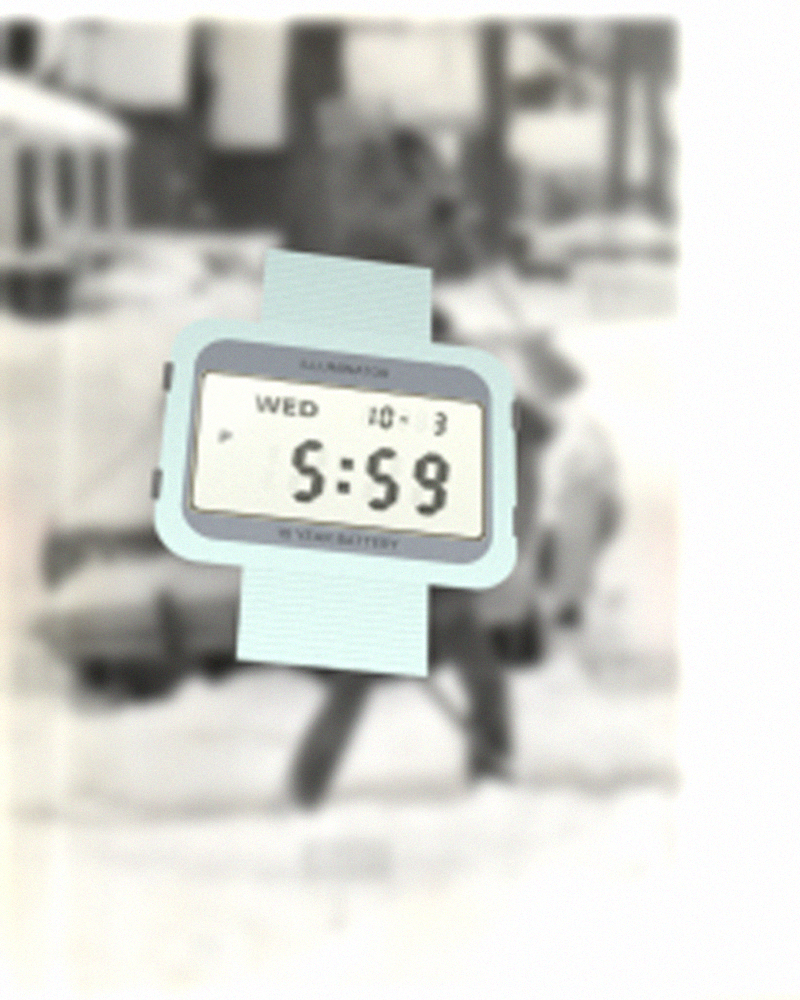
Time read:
5.59
